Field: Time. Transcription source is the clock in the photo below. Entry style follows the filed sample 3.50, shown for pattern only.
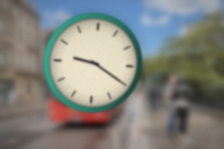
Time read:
9.20
